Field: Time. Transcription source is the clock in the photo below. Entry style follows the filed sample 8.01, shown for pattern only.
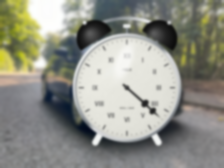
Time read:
4.22
